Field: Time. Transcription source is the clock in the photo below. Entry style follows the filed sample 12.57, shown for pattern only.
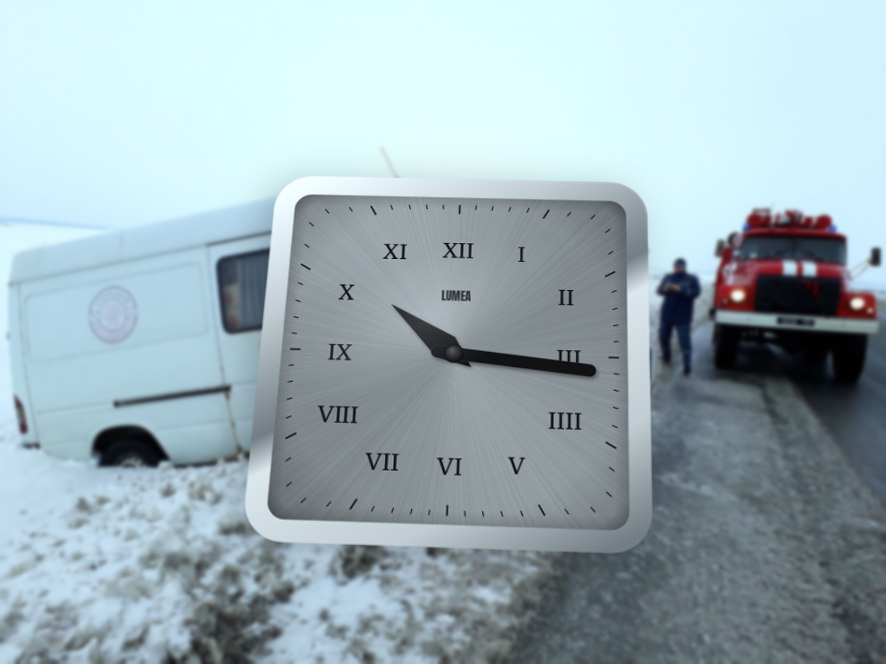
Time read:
10.16
